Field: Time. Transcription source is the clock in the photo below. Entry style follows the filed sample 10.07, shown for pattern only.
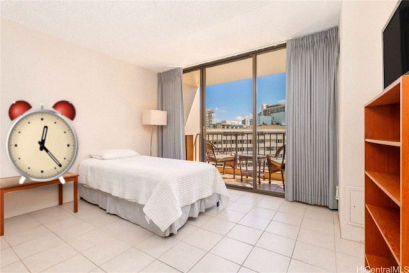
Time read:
12.23
